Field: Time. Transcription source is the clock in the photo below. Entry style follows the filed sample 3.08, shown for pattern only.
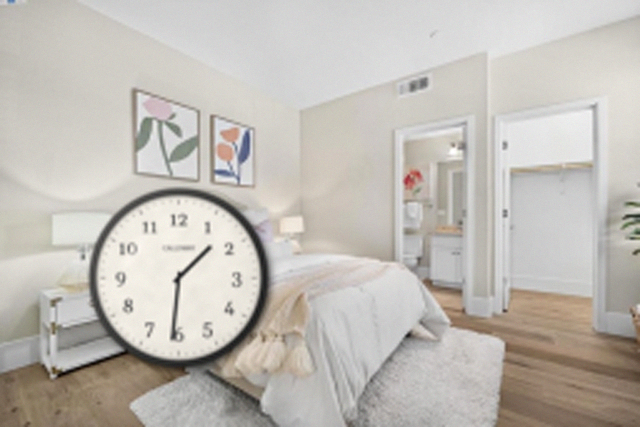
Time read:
1.31
